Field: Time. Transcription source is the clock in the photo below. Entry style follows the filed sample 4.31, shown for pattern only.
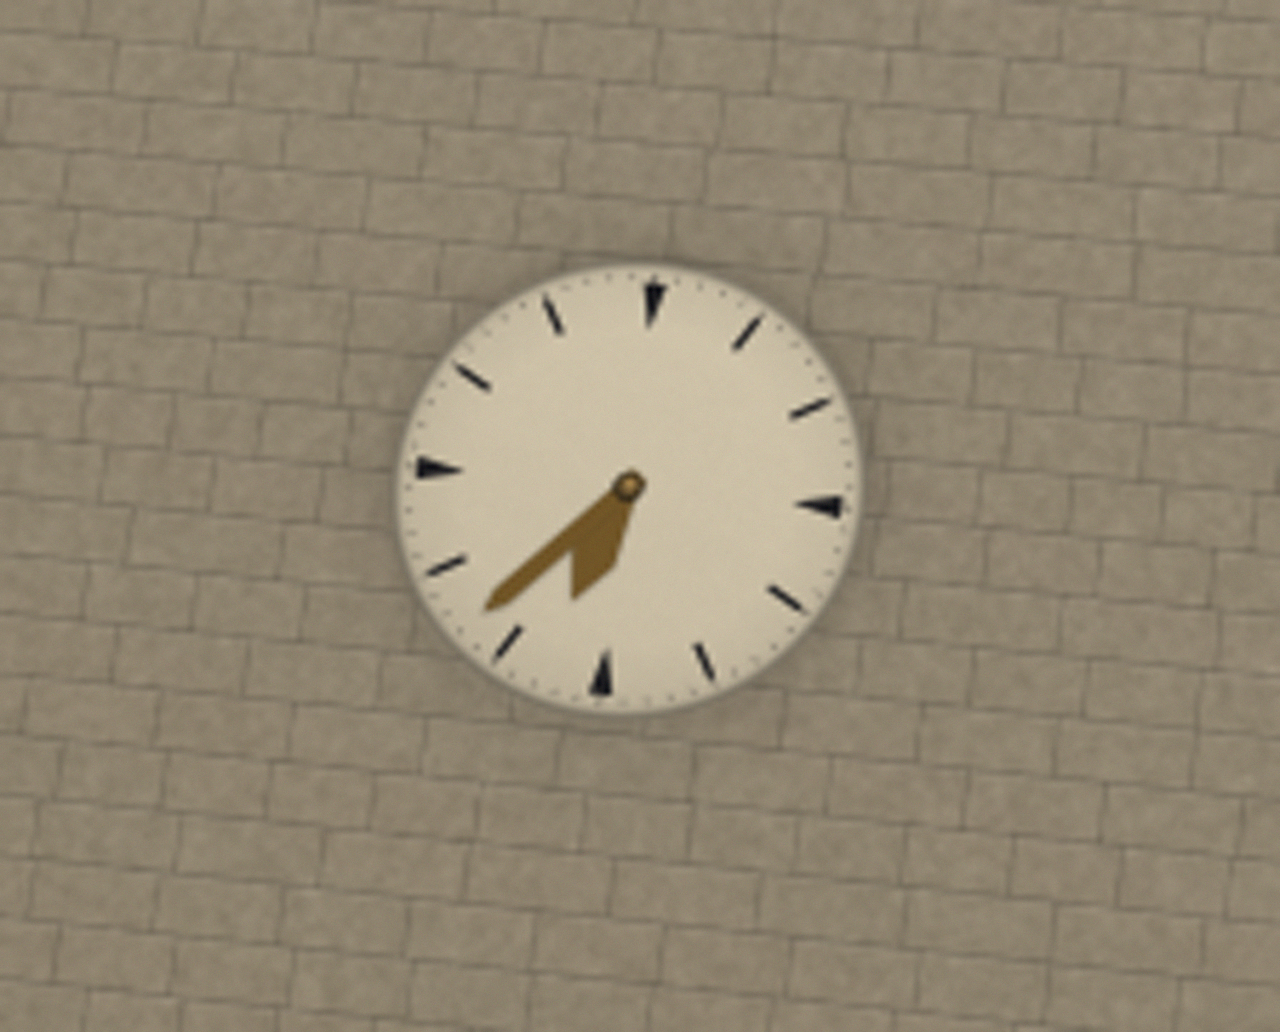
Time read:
6.37
